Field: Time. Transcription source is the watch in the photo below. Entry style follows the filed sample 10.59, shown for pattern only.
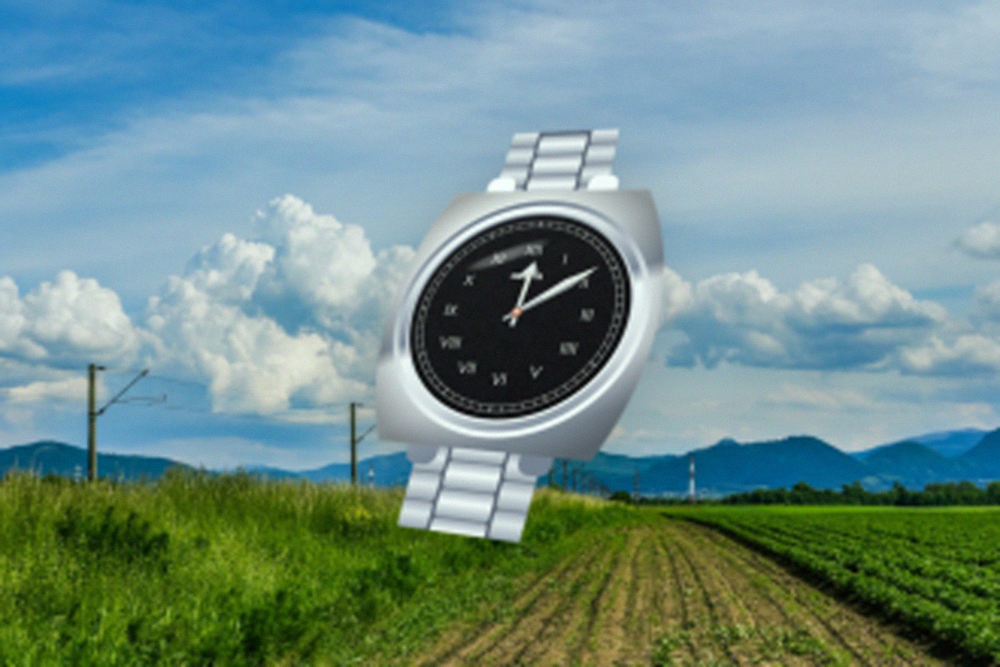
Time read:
12.09
